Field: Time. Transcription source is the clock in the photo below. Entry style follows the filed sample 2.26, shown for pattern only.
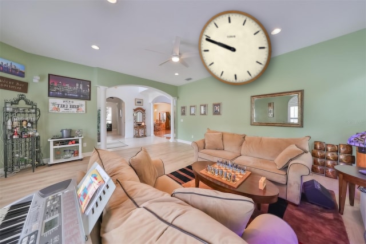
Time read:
9.49
